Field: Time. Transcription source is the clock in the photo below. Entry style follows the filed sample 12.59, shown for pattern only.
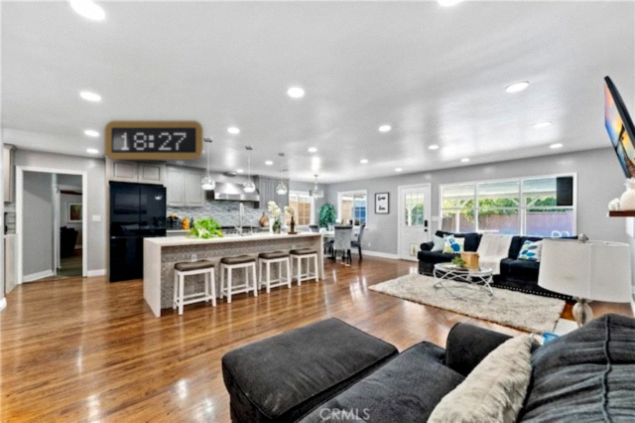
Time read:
18.27
